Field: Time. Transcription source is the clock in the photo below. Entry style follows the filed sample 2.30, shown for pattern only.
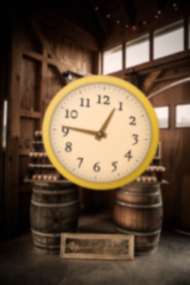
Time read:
12.46
